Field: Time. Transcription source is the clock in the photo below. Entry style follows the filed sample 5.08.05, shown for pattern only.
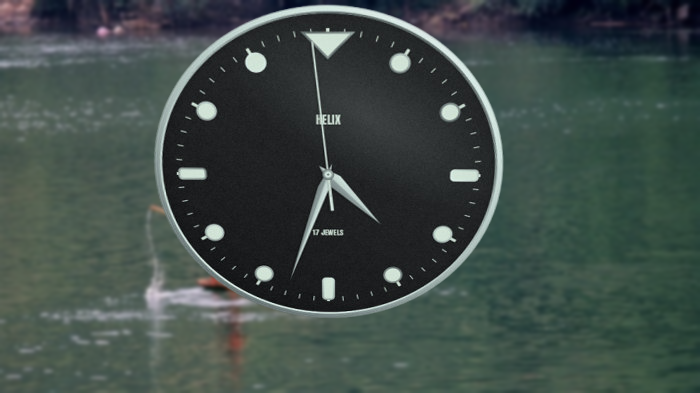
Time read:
4.32.59
